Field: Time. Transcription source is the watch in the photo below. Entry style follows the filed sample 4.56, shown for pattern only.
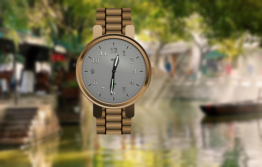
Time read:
12.31
